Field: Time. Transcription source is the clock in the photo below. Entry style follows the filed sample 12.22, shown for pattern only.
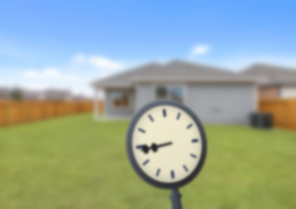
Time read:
8.44
